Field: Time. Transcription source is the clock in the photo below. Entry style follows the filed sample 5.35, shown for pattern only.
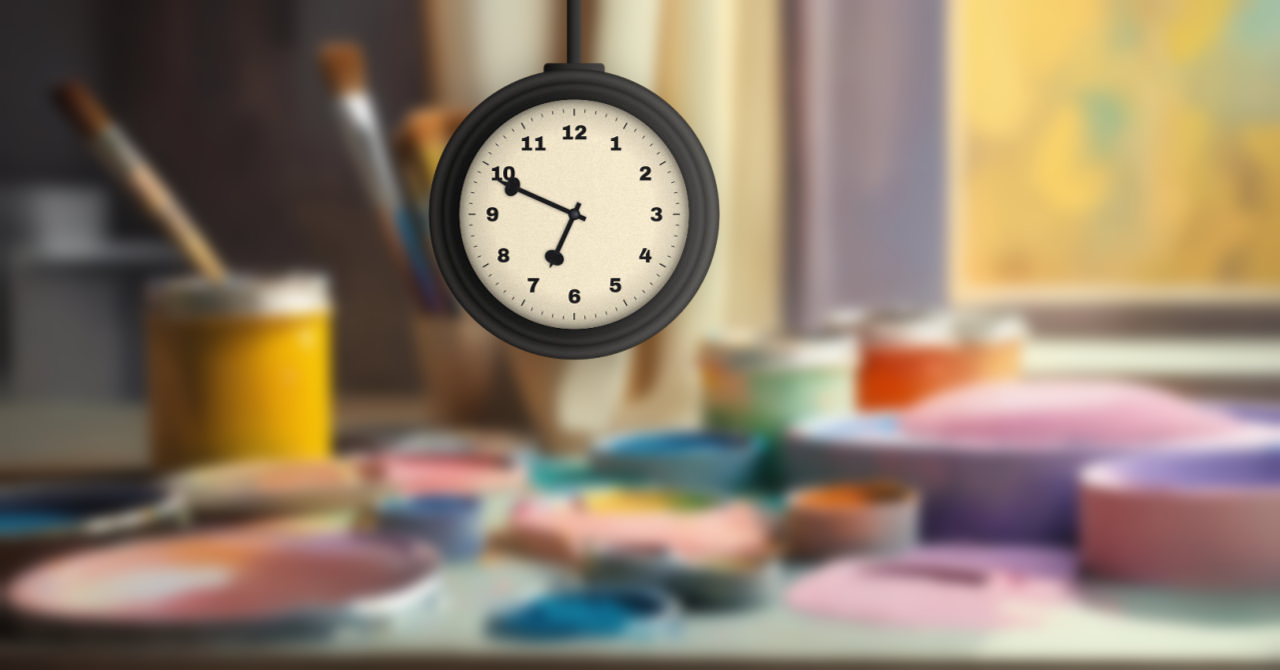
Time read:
6.49
